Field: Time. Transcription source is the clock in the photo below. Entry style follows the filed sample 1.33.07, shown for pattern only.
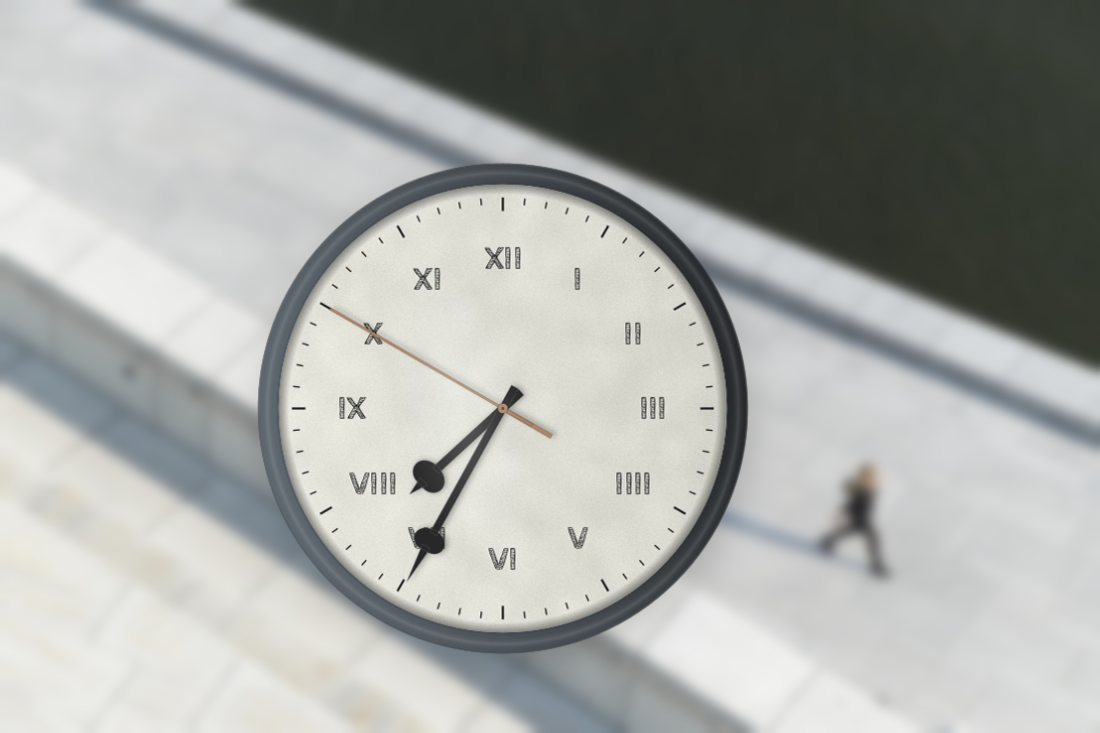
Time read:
7.34.50
